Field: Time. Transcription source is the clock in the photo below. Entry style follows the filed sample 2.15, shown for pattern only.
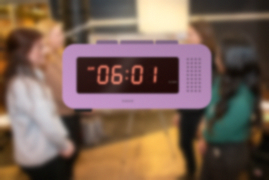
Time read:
6.01
